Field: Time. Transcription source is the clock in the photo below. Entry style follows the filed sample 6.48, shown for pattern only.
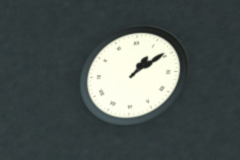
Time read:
1.09
